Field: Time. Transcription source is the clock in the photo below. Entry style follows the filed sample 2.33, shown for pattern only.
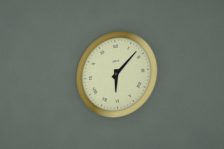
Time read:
6.08
